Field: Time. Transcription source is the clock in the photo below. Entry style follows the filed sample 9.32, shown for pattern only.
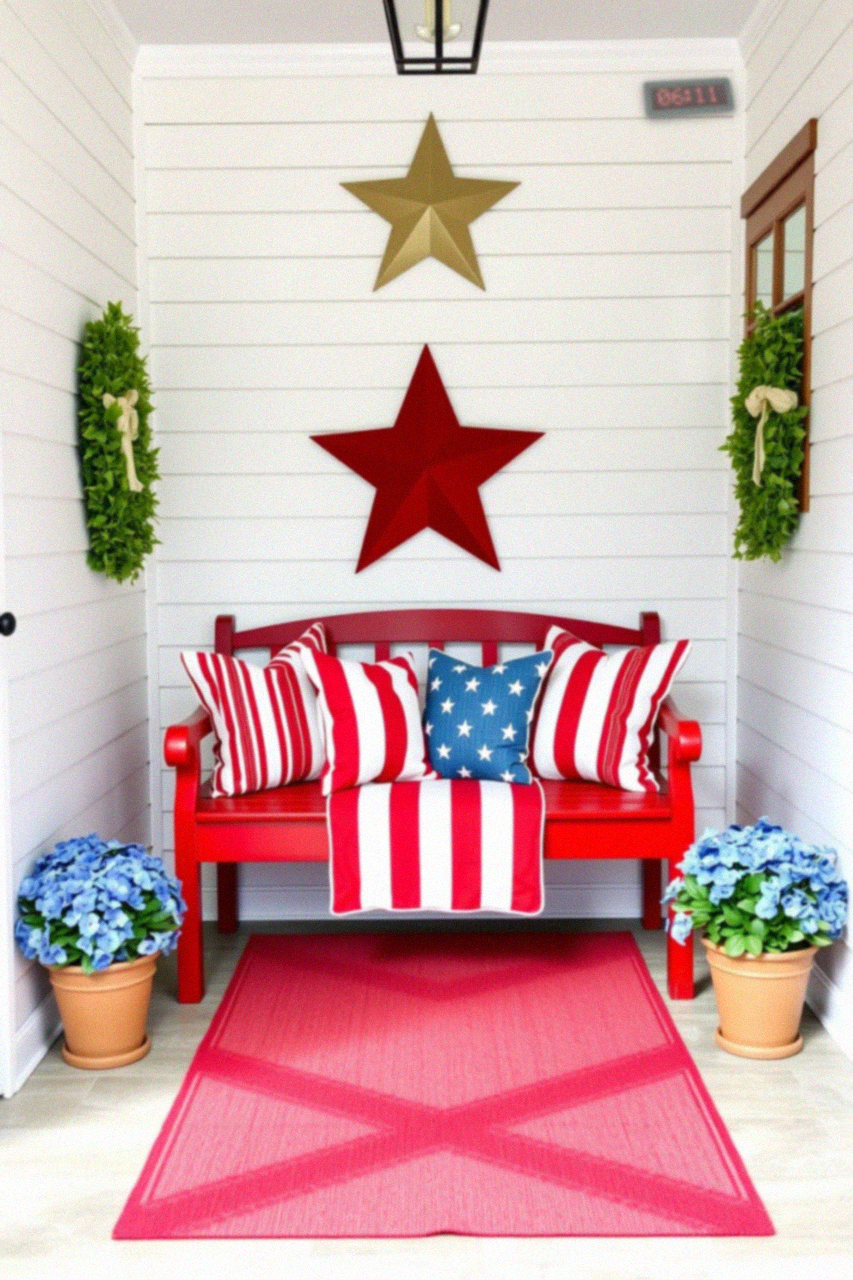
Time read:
6.11
